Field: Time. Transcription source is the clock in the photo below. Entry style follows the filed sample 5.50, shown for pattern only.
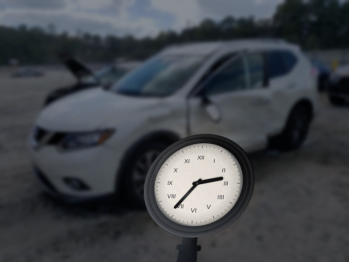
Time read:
2.36
